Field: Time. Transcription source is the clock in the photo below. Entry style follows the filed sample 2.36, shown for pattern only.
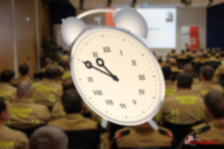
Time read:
10.50
